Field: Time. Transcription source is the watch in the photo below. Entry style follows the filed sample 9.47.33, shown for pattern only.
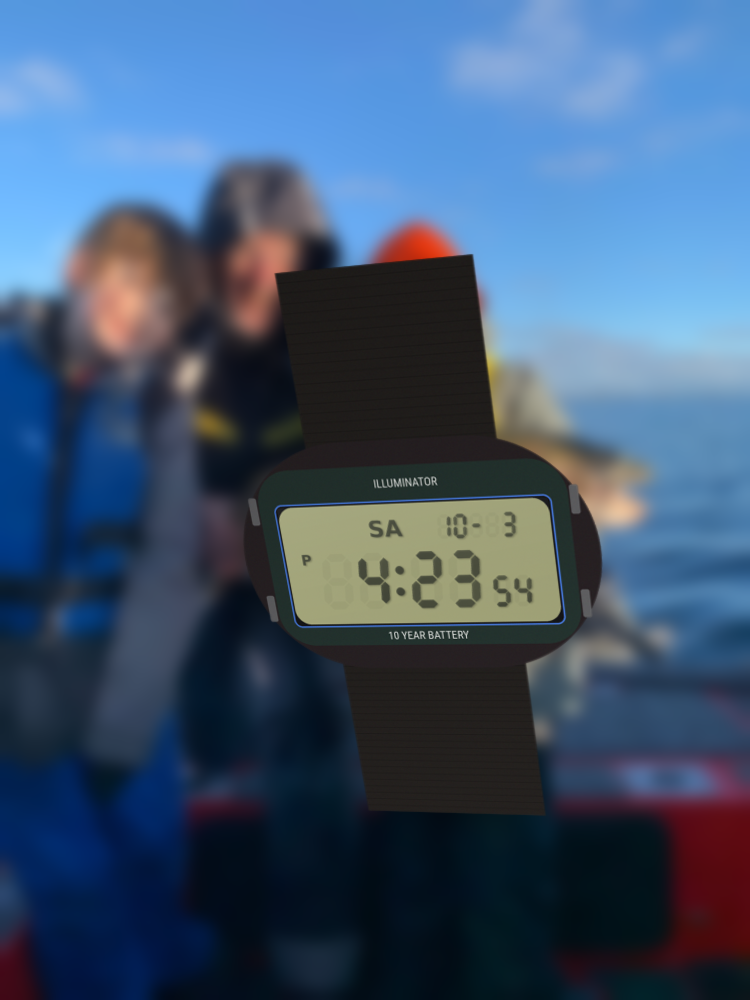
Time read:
4.23.54
